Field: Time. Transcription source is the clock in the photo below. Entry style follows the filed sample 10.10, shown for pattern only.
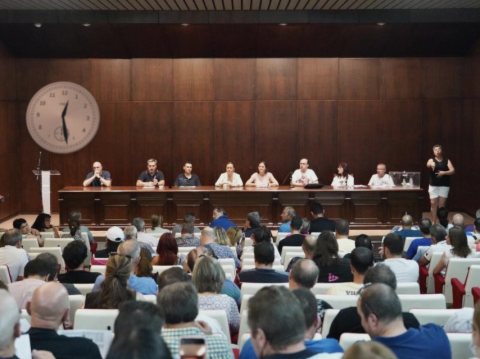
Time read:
12.28
